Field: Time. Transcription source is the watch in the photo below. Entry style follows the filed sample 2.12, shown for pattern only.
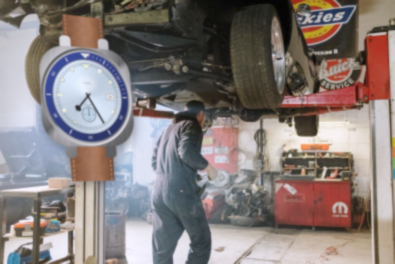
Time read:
7.25
